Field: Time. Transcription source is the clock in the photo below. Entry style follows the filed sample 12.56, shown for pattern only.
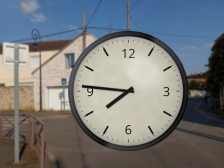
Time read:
7.46
